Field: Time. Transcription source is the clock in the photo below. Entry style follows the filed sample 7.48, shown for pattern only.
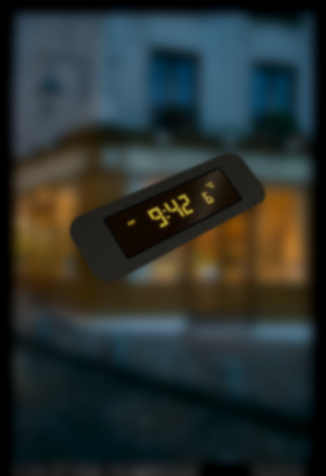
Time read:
9.42
